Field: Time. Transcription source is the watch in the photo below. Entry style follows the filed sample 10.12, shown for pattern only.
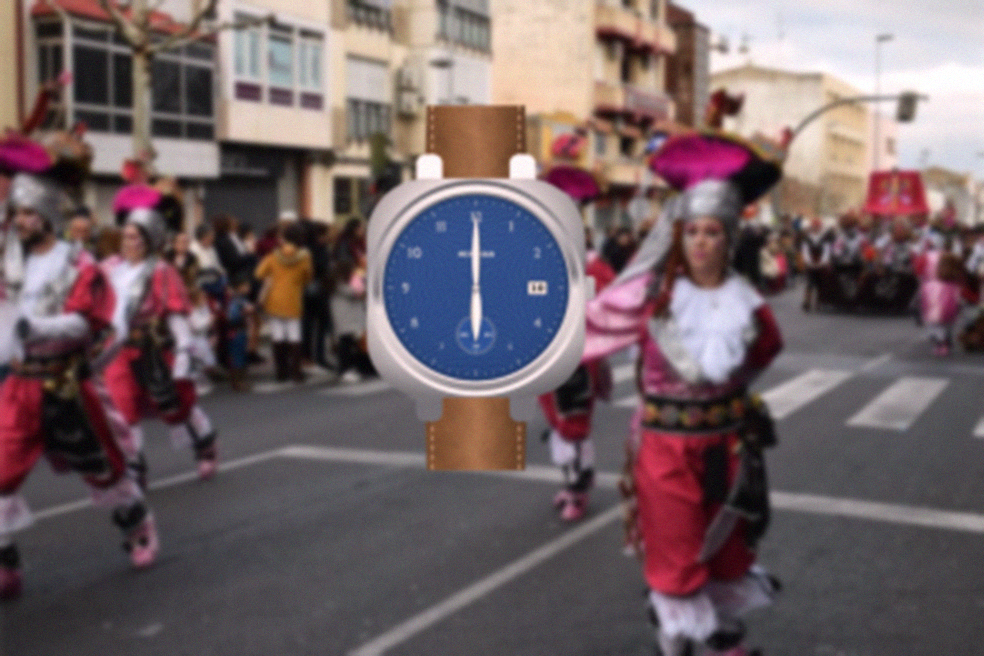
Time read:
6.00
